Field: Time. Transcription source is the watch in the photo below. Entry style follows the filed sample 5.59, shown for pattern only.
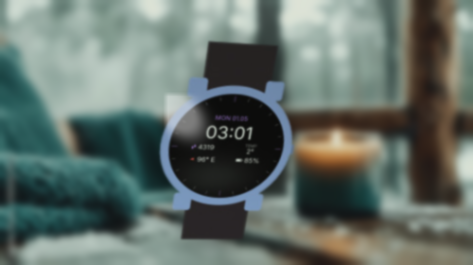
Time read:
3.01
